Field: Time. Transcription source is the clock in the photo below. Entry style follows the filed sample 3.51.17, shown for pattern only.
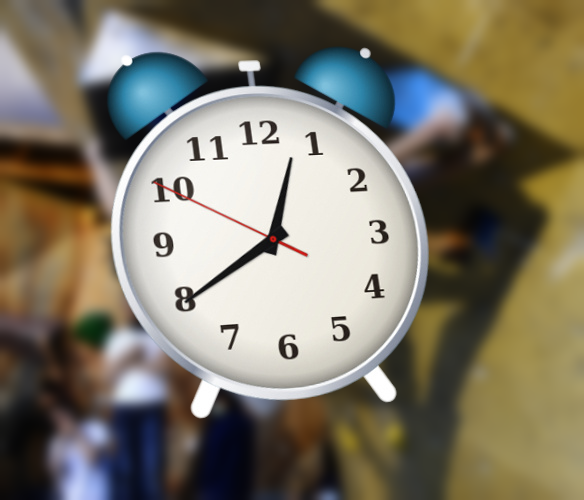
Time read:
12.39.50
